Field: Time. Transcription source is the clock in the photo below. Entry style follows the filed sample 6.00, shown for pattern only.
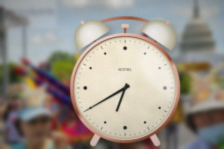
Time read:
6.40
